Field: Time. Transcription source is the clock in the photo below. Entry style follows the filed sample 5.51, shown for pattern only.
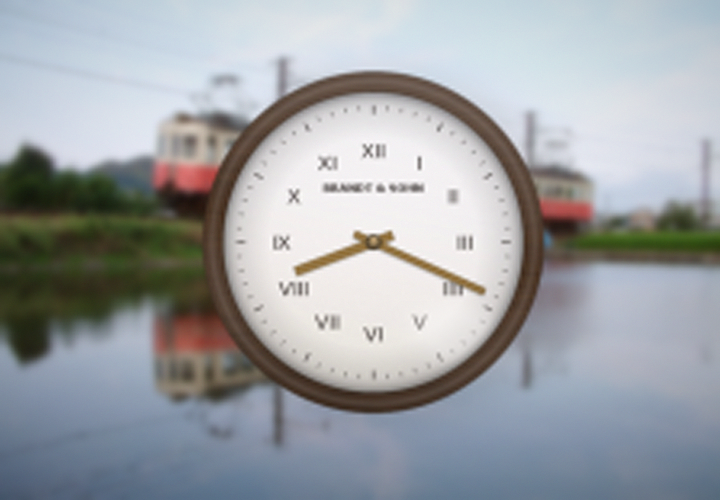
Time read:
8.19
